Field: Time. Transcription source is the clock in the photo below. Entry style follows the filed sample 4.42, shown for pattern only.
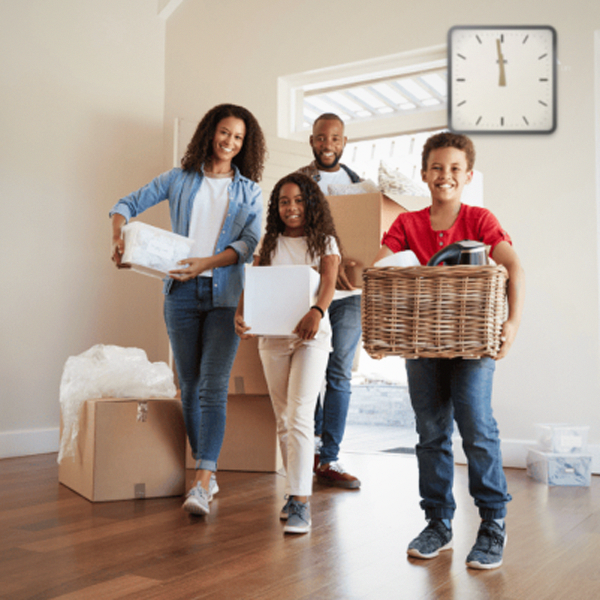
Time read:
11.59
